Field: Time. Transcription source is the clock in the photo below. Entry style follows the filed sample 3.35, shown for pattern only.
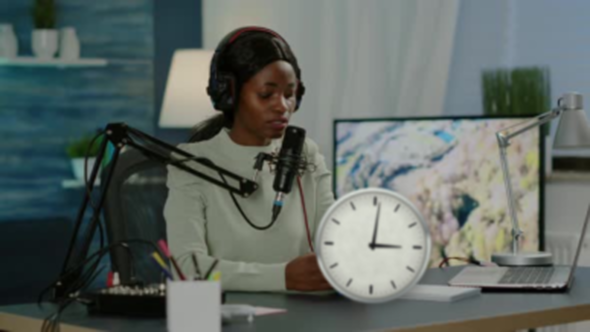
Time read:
3.01
